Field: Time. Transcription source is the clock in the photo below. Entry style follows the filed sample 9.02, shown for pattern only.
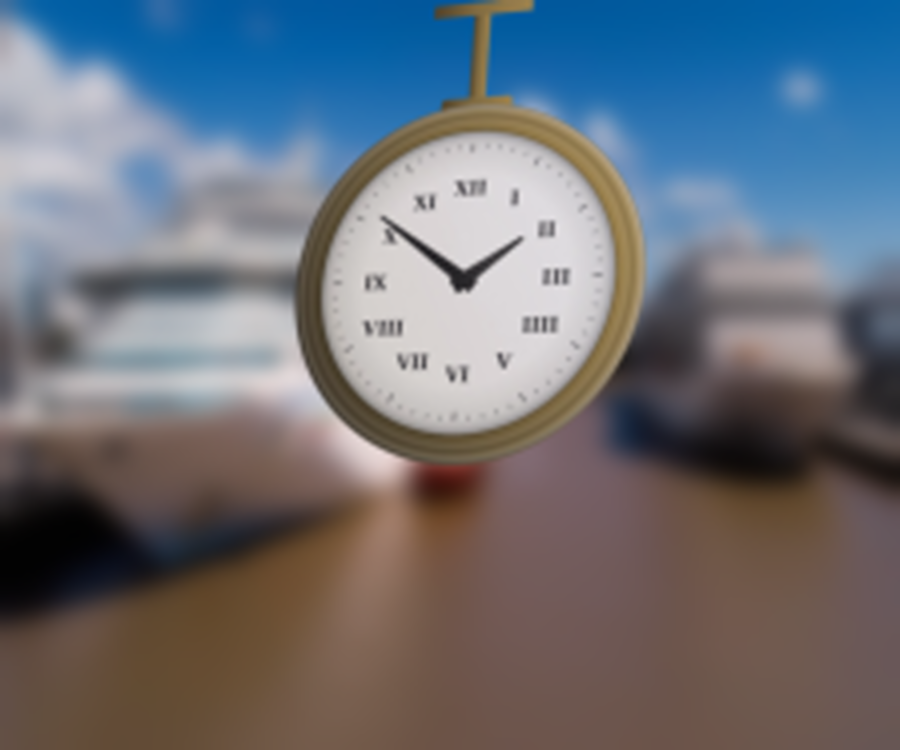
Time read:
1.51
